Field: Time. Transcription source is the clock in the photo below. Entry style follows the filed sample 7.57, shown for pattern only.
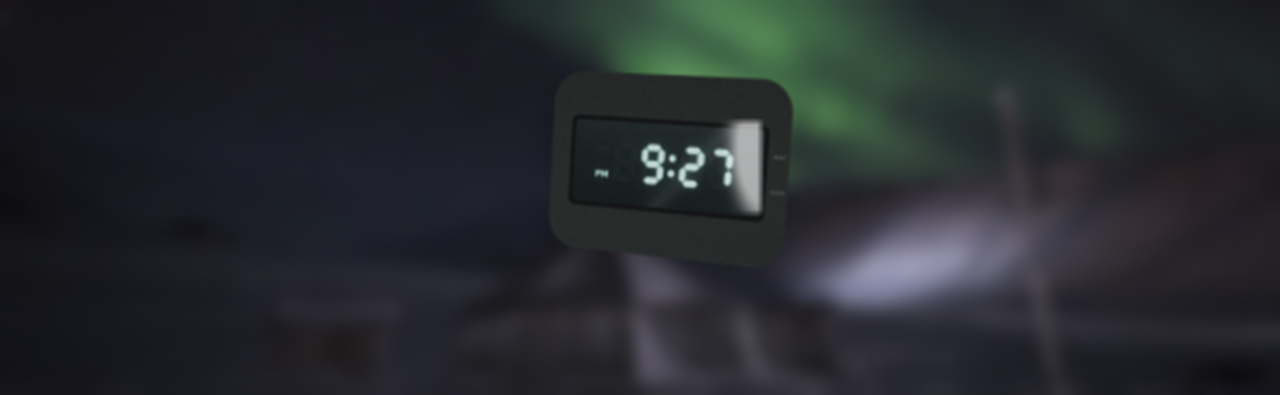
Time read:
9.27
